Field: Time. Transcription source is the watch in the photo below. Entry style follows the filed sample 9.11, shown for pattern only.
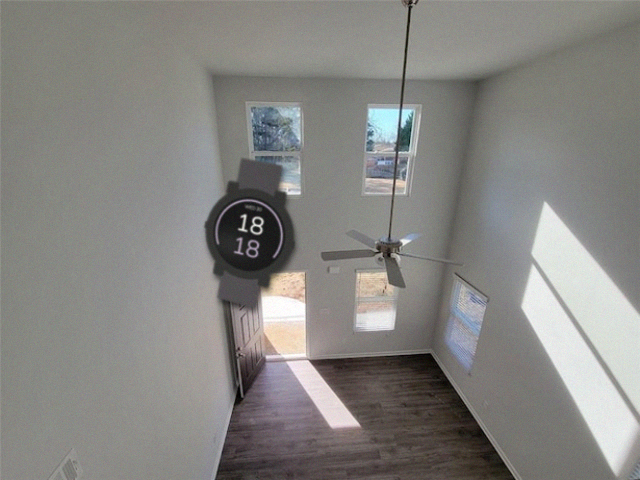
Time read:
18.18
